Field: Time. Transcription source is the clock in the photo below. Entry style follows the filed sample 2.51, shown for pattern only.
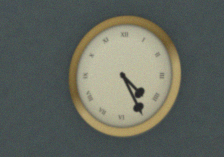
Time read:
4.25
